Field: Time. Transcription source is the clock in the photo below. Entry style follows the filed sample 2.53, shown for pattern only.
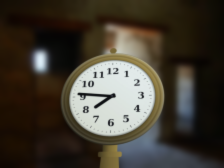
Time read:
7.46
